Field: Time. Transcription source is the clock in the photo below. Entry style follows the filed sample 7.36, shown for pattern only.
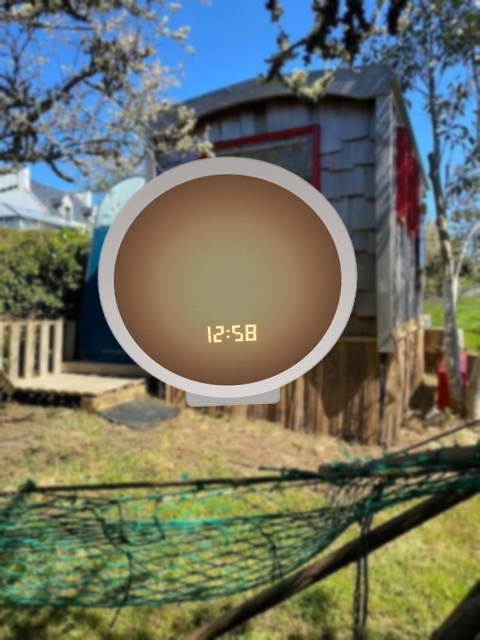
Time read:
12.58
